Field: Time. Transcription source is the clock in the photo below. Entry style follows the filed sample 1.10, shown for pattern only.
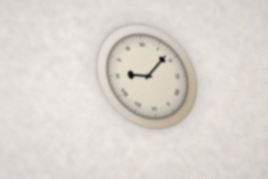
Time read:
9.08
